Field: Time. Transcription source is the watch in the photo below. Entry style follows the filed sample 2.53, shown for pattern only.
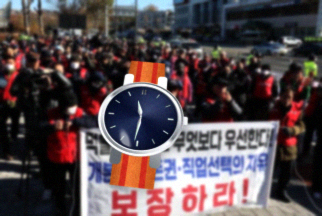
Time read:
11.31
